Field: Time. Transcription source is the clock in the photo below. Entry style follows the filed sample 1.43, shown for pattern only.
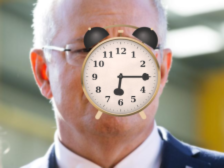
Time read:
6.15
